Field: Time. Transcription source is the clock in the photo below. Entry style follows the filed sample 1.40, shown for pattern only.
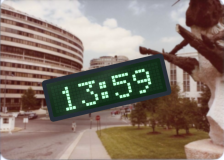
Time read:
13.59
